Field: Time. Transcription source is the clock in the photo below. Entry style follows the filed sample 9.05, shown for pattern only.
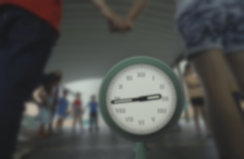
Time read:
2.44
